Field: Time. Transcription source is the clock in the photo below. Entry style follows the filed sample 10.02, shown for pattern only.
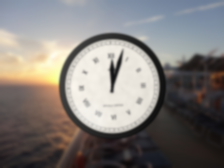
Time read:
12.03
